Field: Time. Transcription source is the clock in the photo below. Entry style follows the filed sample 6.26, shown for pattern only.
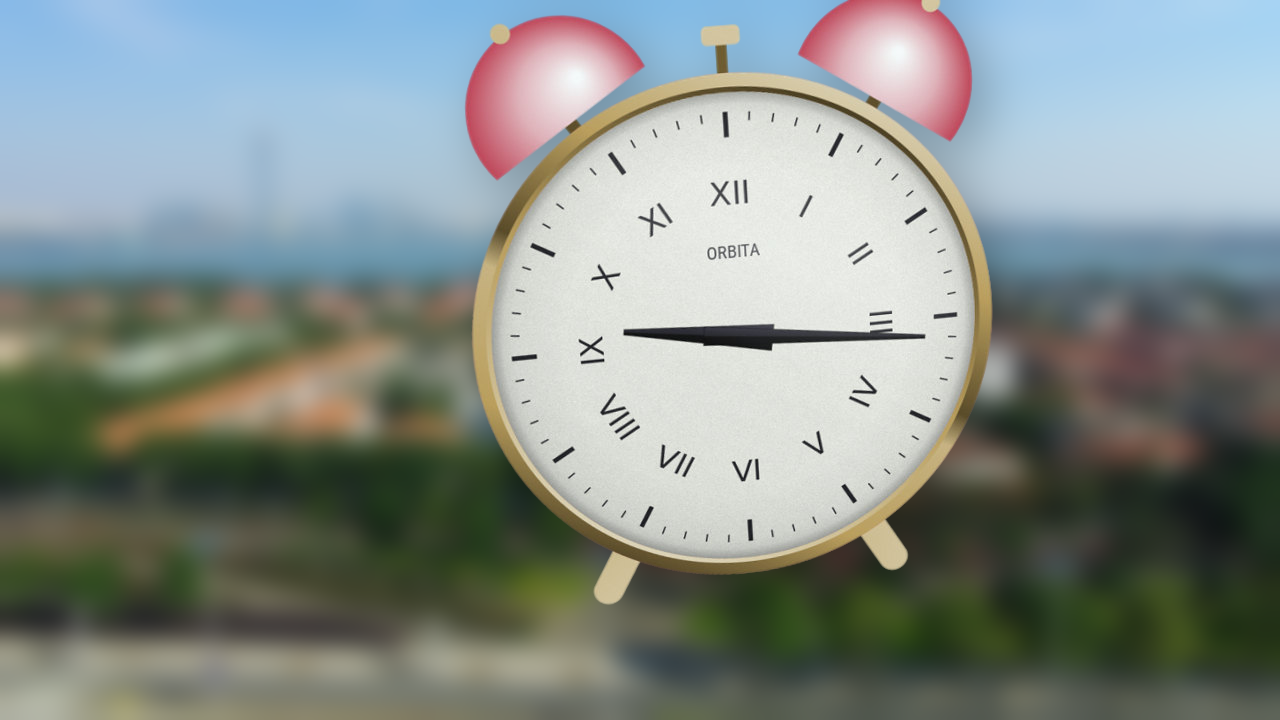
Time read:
9.16
